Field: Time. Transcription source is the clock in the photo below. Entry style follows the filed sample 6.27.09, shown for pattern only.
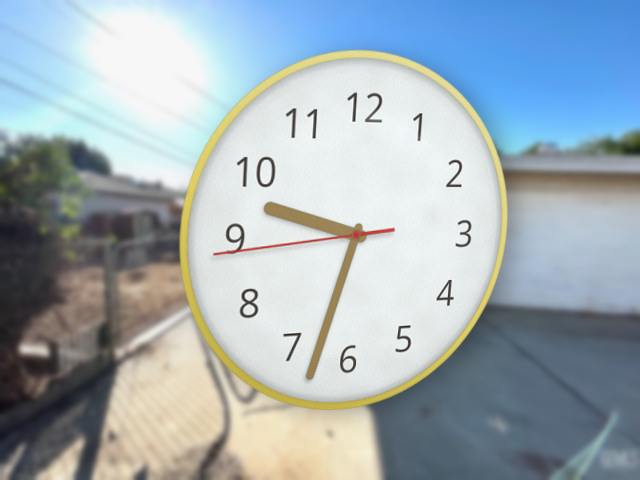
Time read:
9.32.44
